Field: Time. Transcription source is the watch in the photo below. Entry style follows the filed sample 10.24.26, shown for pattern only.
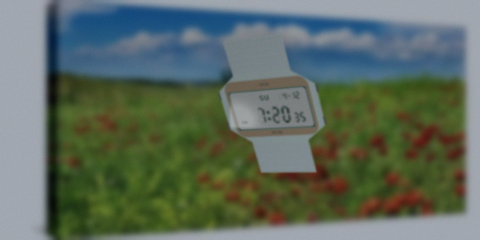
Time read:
7.20.35
